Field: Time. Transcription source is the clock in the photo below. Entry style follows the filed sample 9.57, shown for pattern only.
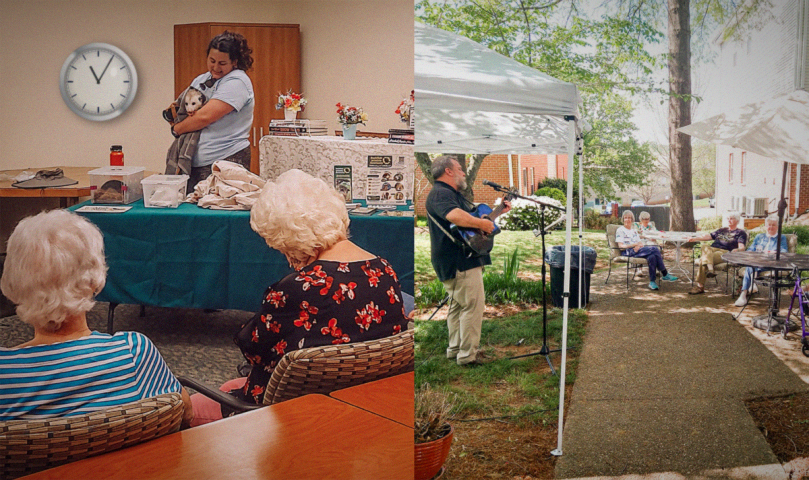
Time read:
11.05
